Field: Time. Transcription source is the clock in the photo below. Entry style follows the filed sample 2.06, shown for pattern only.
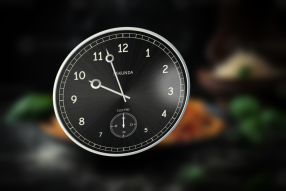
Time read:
9.57
